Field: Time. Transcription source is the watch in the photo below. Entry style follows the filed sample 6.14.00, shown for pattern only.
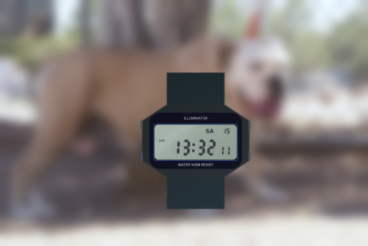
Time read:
13.32.11
